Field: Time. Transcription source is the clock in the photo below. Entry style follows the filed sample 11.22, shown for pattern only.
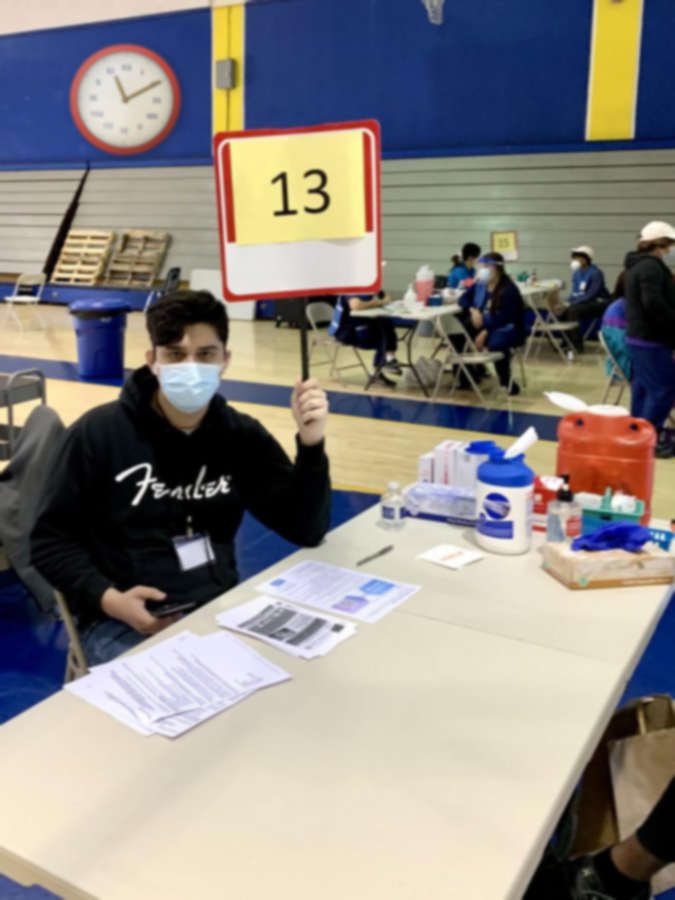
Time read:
11.10
